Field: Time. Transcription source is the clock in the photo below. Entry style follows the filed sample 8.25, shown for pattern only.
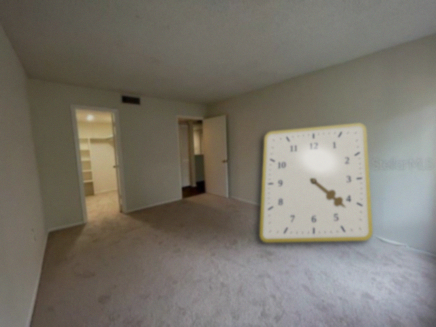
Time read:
4.22
